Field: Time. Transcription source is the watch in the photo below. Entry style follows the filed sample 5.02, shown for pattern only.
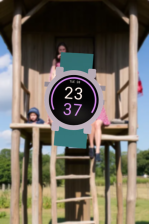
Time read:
23.37
